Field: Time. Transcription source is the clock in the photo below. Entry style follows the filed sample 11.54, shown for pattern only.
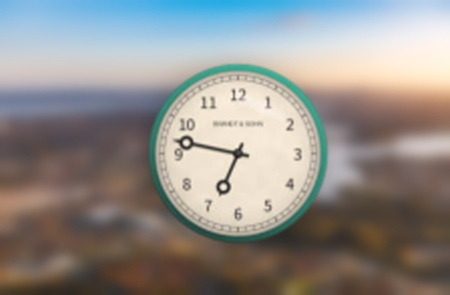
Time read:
6.47
